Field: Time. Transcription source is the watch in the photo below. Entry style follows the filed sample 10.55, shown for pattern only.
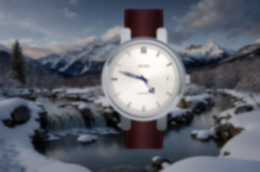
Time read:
4.48
